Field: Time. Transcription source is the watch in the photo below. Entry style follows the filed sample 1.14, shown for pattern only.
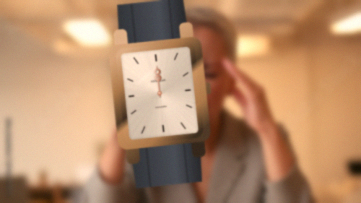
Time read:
12.00
